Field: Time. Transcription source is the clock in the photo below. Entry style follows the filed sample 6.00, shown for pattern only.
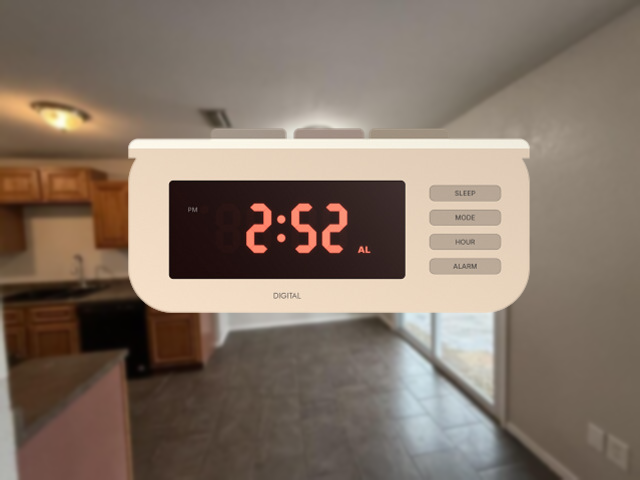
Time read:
2.52
